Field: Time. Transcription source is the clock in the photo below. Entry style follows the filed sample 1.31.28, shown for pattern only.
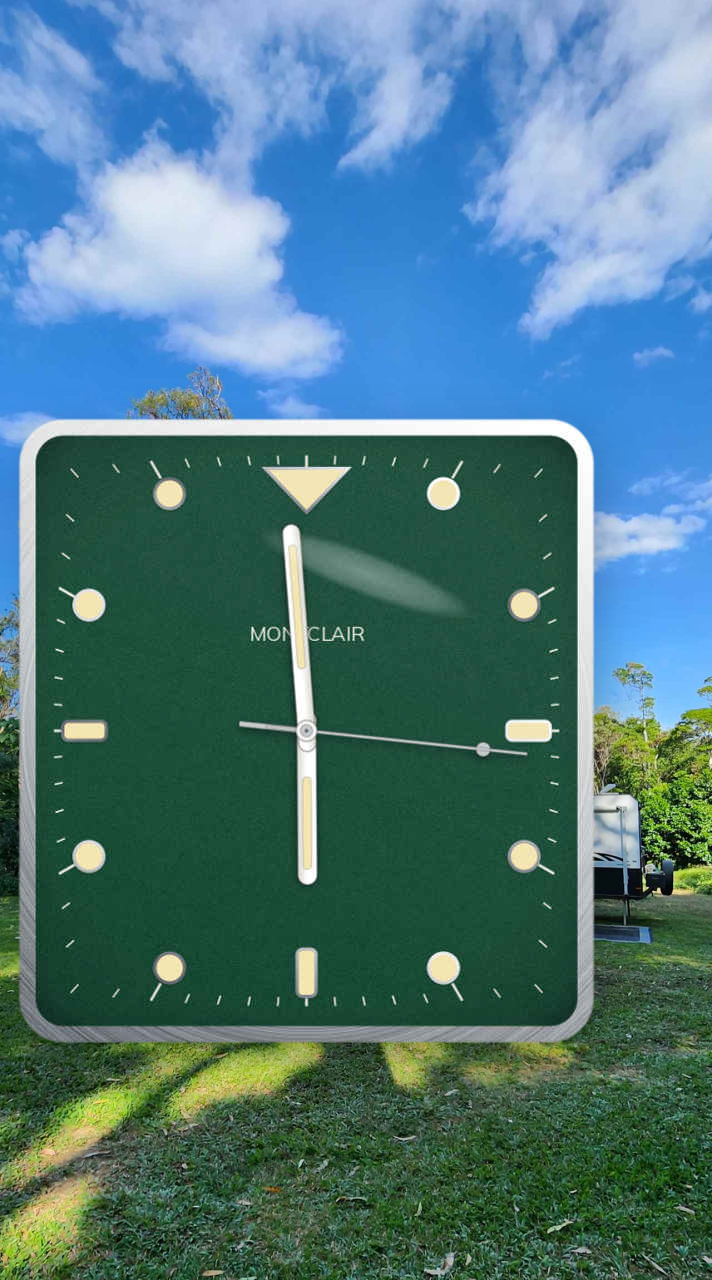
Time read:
5.59.16
